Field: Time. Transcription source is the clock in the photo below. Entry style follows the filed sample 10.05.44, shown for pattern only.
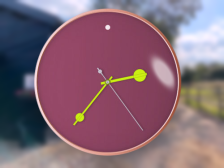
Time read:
2.36.24
